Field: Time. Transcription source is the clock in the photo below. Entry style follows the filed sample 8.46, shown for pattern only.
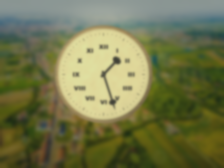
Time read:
1.27
